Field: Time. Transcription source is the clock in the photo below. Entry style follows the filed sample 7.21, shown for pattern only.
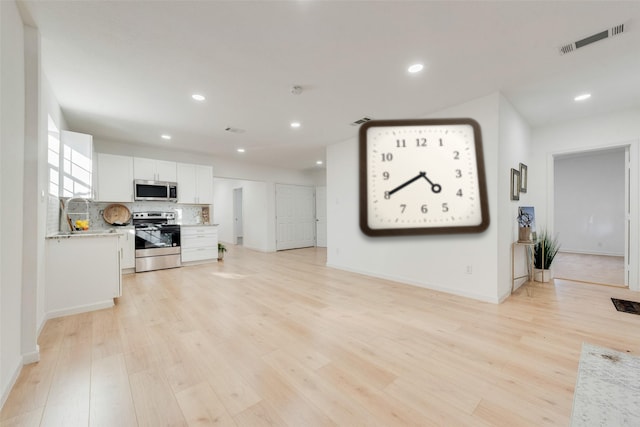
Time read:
4.40
